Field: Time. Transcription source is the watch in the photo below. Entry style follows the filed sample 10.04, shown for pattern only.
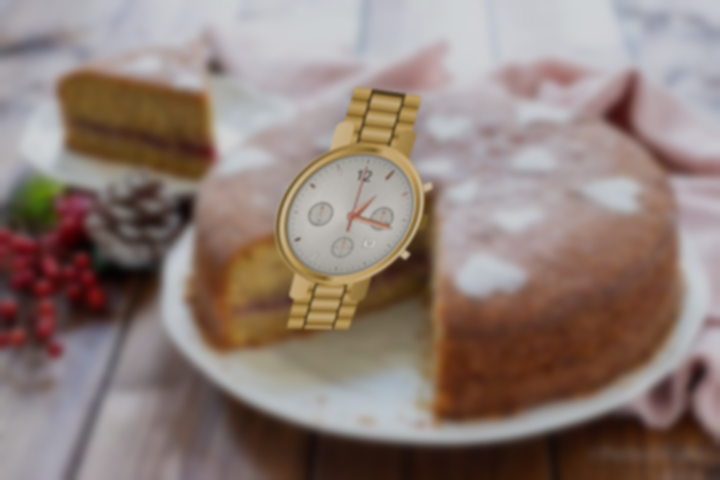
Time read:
1.17
